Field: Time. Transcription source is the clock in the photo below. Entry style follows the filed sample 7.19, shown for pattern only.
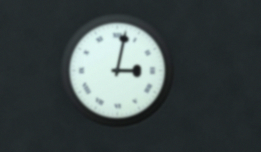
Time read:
3.02
